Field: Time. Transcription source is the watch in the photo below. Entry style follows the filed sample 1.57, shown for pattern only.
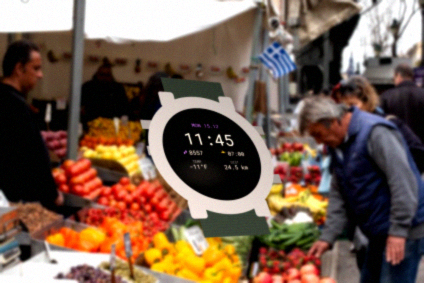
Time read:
11.45
